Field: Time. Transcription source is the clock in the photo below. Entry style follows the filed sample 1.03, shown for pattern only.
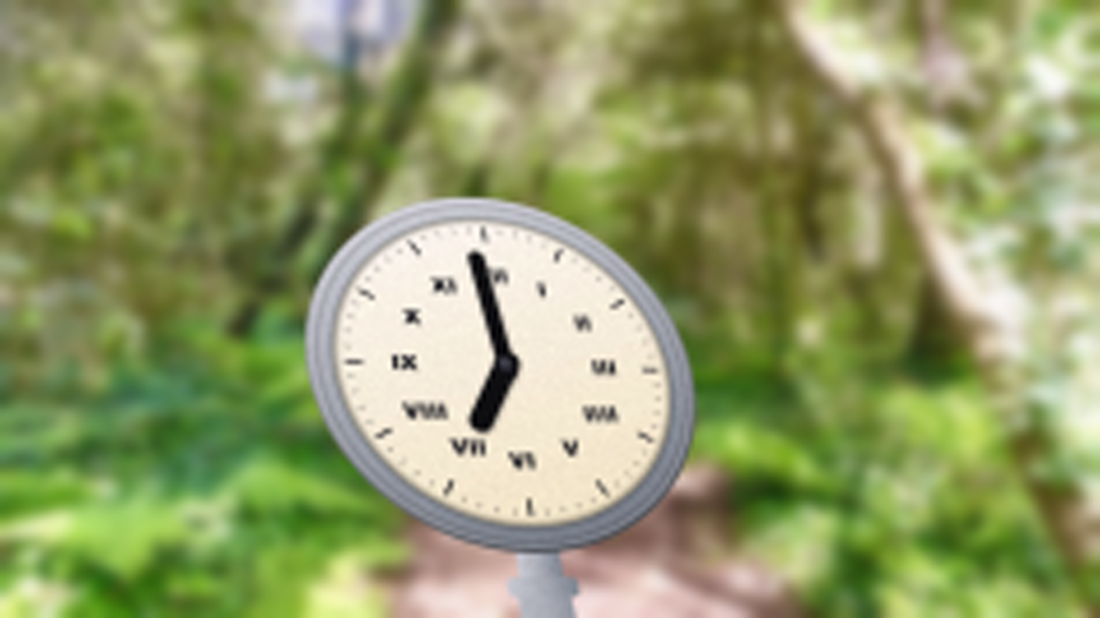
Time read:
6.59
